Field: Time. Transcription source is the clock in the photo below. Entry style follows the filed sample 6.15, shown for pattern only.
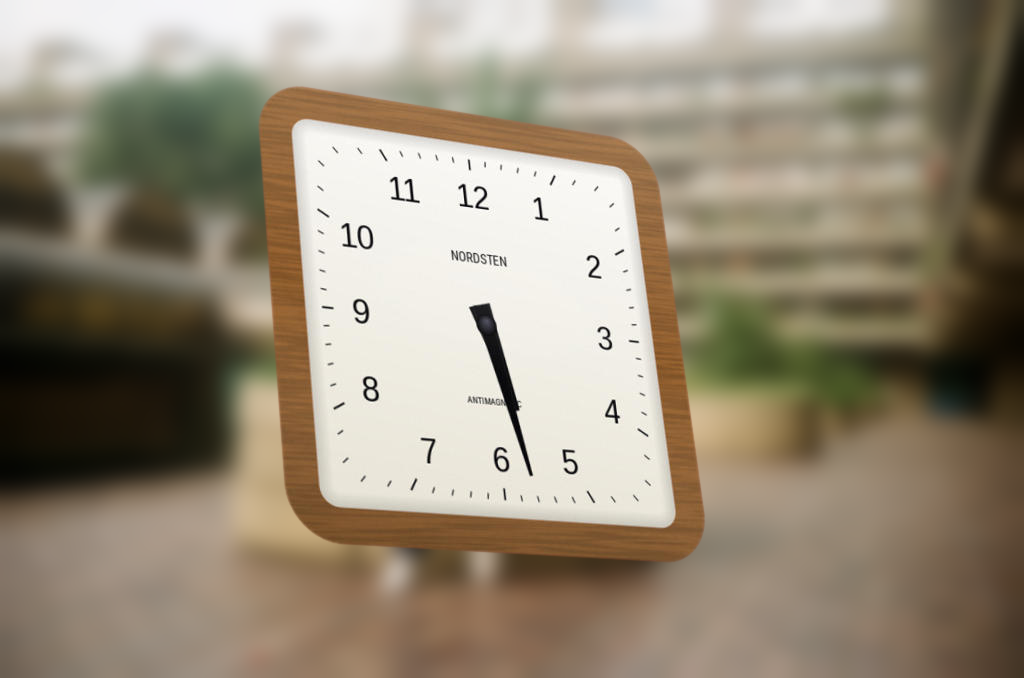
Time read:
5.28
